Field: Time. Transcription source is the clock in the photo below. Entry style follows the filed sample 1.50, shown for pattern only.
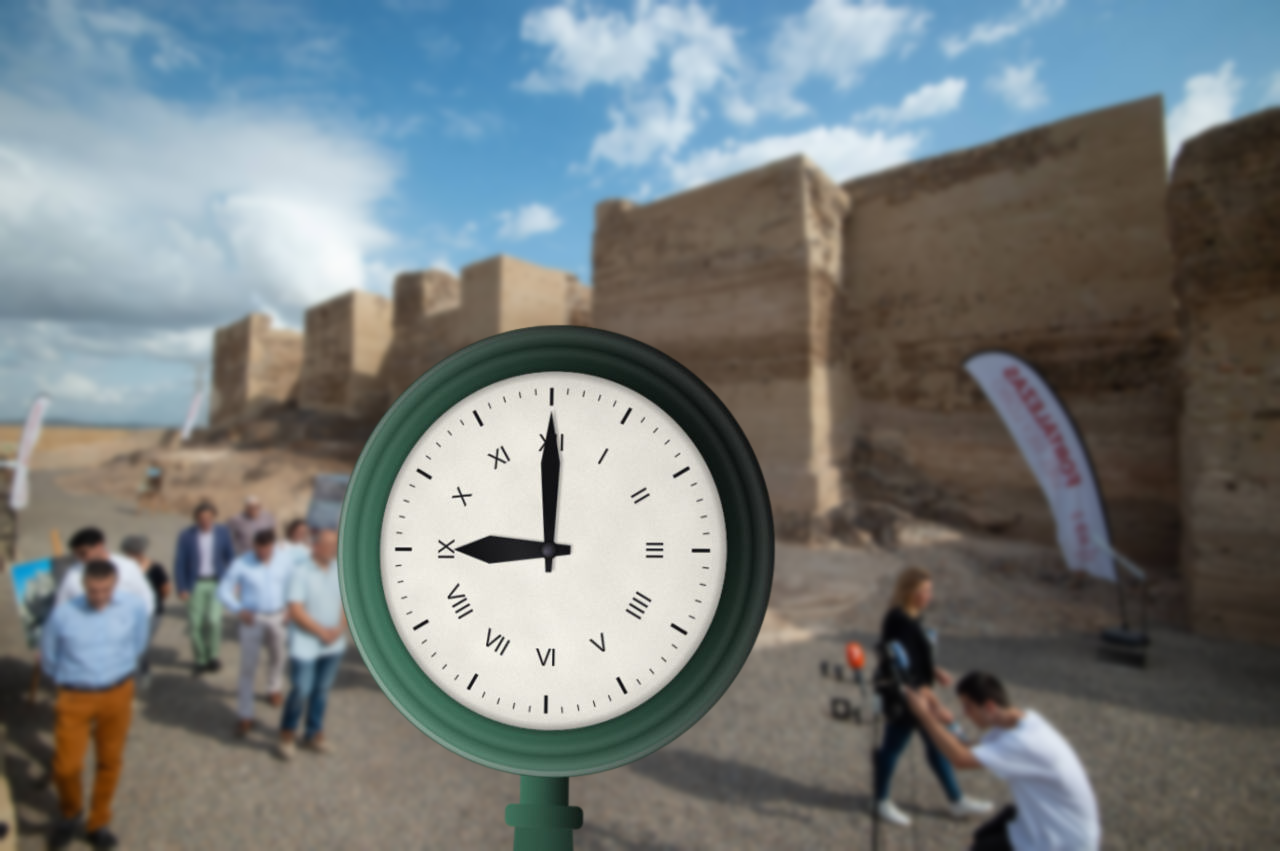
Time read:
9.00
